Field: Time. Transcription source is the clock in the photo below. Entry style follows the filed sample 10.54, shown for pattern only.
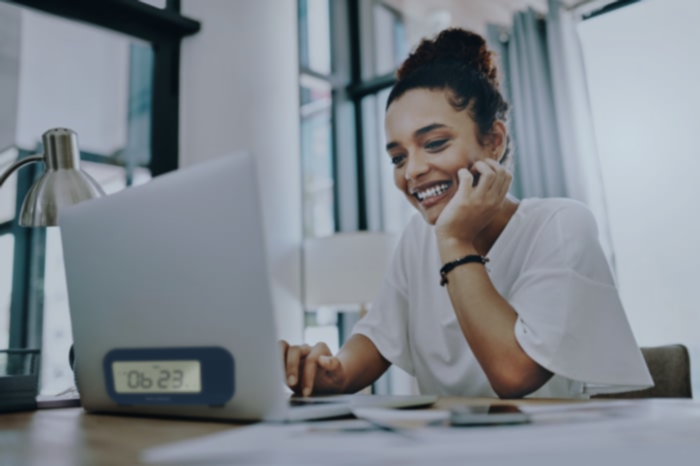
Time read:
6.23
